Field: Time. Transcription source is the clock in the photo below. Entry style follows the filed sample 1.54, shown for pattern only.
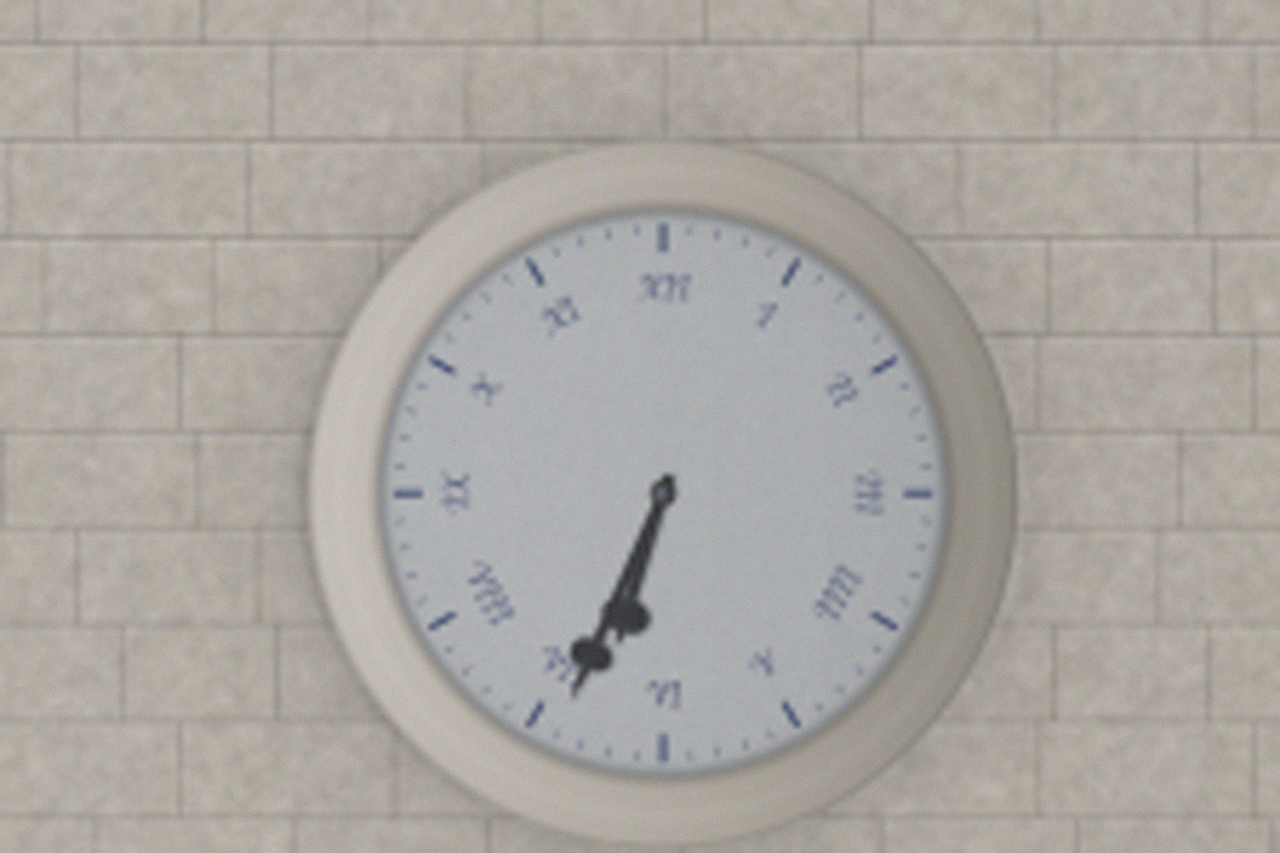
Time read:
6.34
